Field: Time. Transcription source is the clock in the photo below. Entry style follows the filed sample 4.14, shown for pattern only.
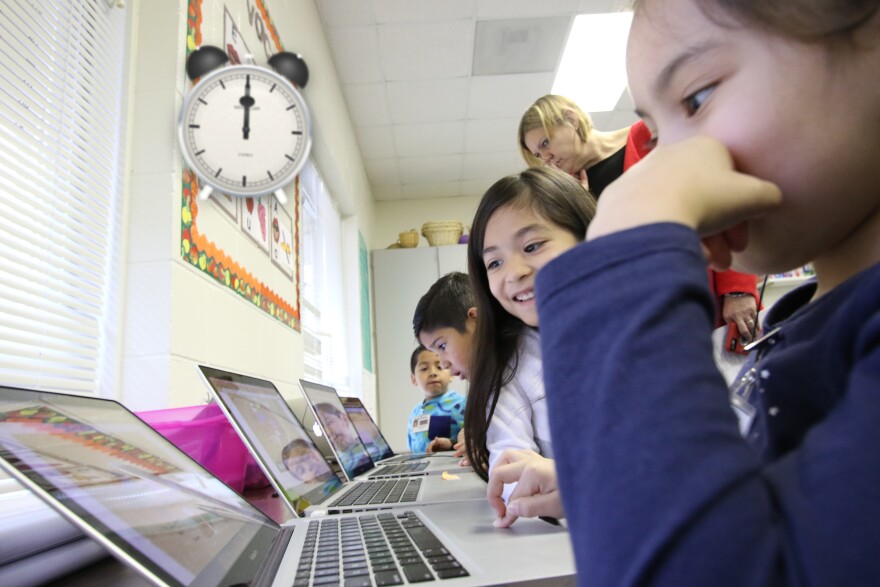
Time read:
12.00
